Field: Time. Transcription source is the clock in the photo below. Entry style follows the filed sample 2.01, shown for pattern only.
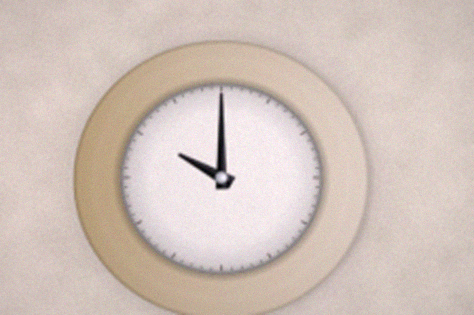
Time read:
10.00
